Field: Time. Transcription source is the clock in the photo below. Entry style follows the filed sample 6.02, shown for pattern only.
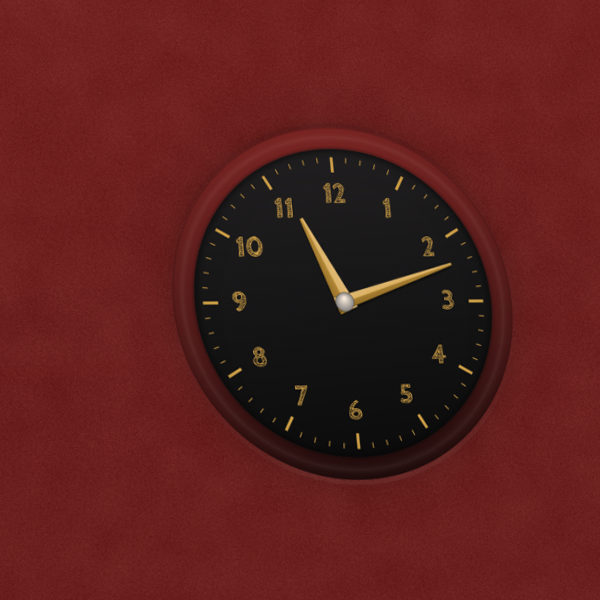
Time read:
11.12
